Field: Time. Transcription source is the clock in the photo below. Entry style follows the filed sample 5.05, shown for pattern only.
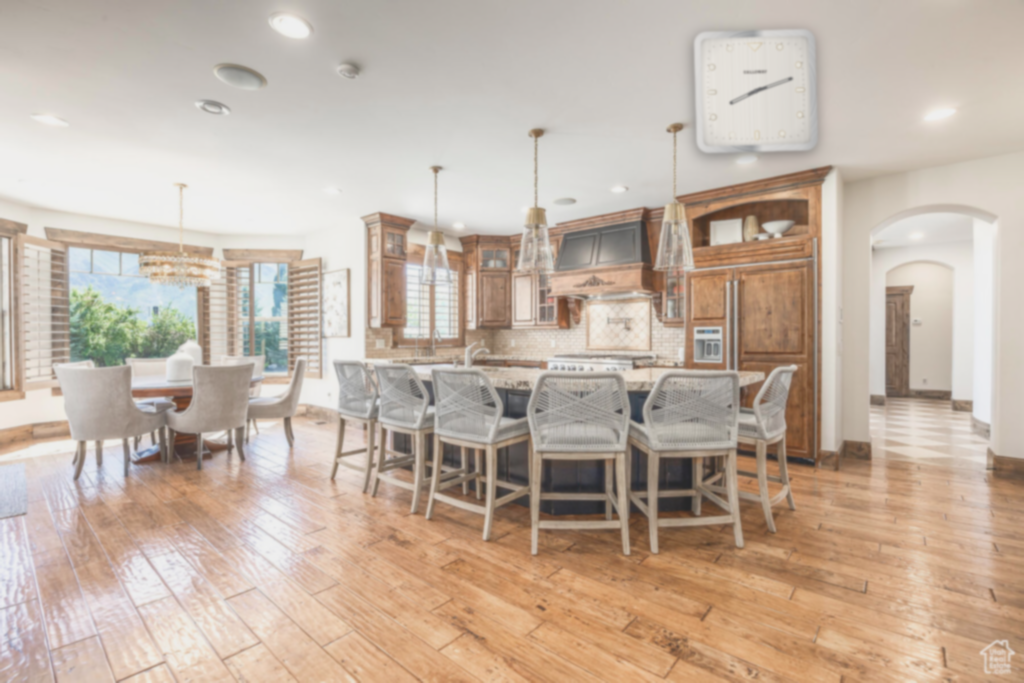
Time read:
8.12
